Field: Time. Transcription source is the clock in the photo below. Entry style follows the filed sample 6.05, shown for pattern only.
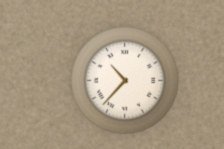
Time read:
10.37
